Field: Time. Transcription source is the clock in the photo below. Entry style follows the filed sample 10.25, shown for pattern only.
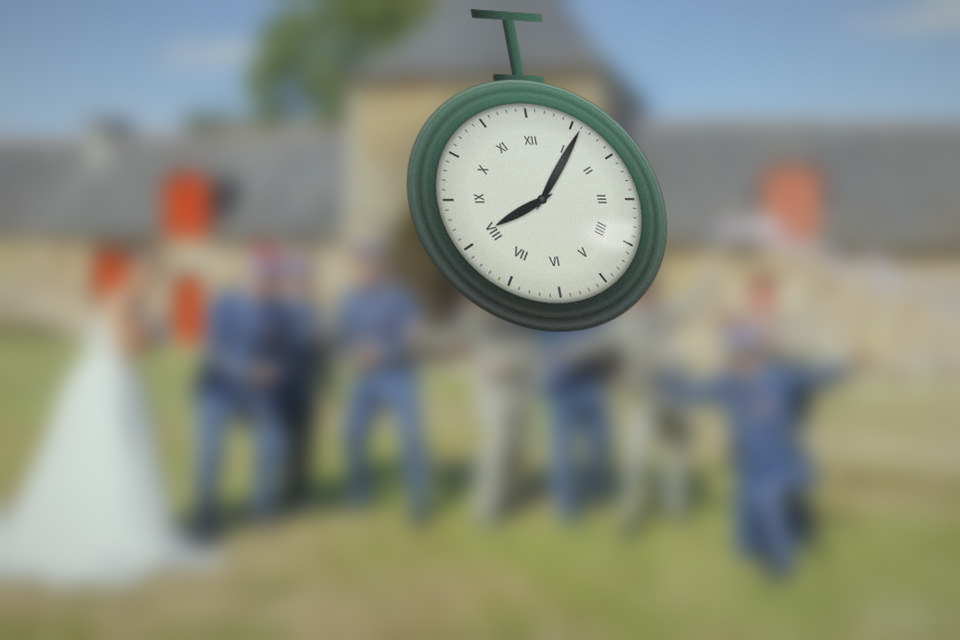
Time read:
8.06
